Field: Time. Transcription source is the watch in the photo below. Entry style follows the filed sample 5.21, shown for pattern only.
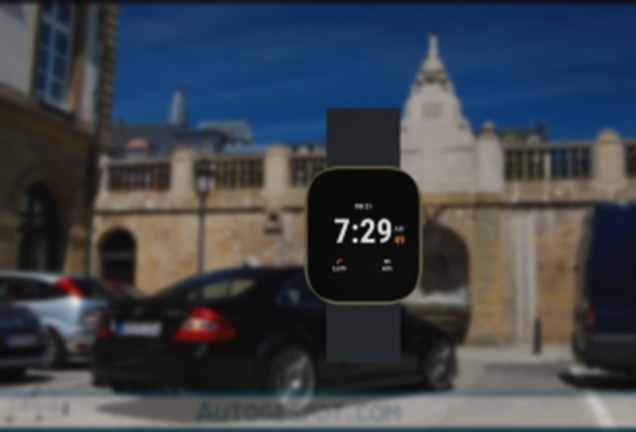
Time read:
7.29
